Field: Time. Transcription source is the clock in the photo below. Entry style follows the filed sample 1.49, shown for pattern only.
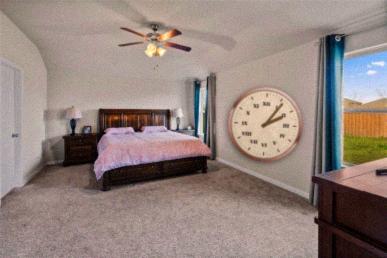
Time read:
2.06
